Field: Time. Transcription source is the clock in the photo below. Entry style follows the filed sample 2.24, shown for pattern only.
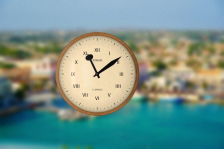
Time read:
11.09
